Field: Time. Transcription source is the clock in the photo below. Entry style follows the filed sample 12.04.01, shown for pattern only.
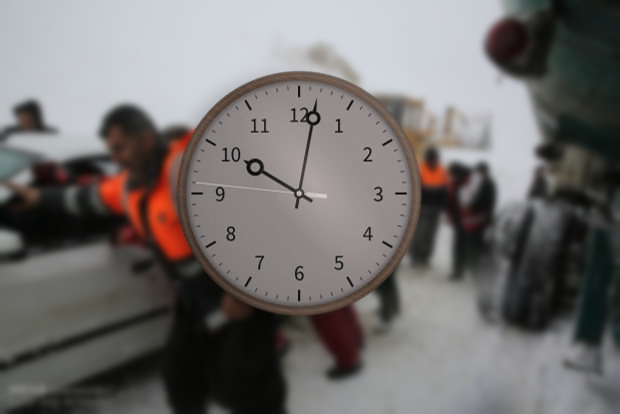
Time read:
10.01.46
